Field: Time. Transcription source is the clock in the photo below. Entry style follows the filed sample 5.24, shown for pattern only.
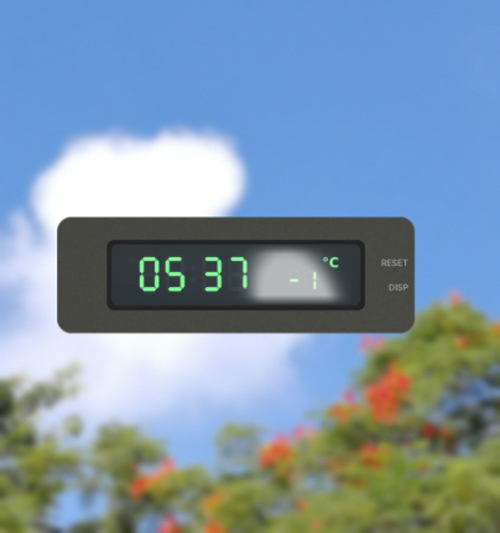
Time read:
5.37
